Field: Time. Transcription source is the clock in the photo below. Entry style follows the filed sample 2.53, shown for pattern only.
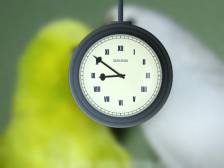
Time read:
8.51
